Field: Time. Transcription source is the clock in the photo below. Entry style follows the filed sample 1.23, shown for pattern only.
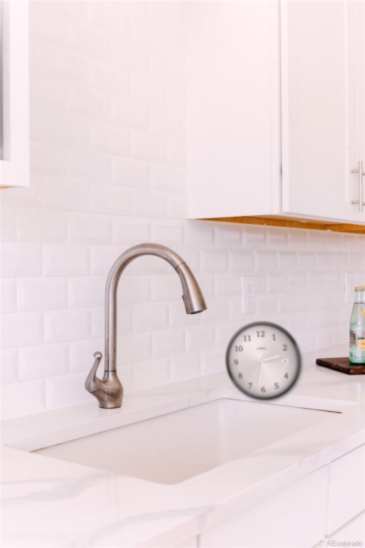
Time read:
2.32
